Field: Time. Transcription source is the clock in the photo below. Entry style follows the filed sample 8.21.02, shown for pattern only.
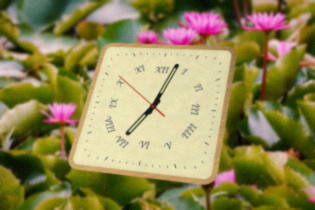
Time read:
7.02.51
